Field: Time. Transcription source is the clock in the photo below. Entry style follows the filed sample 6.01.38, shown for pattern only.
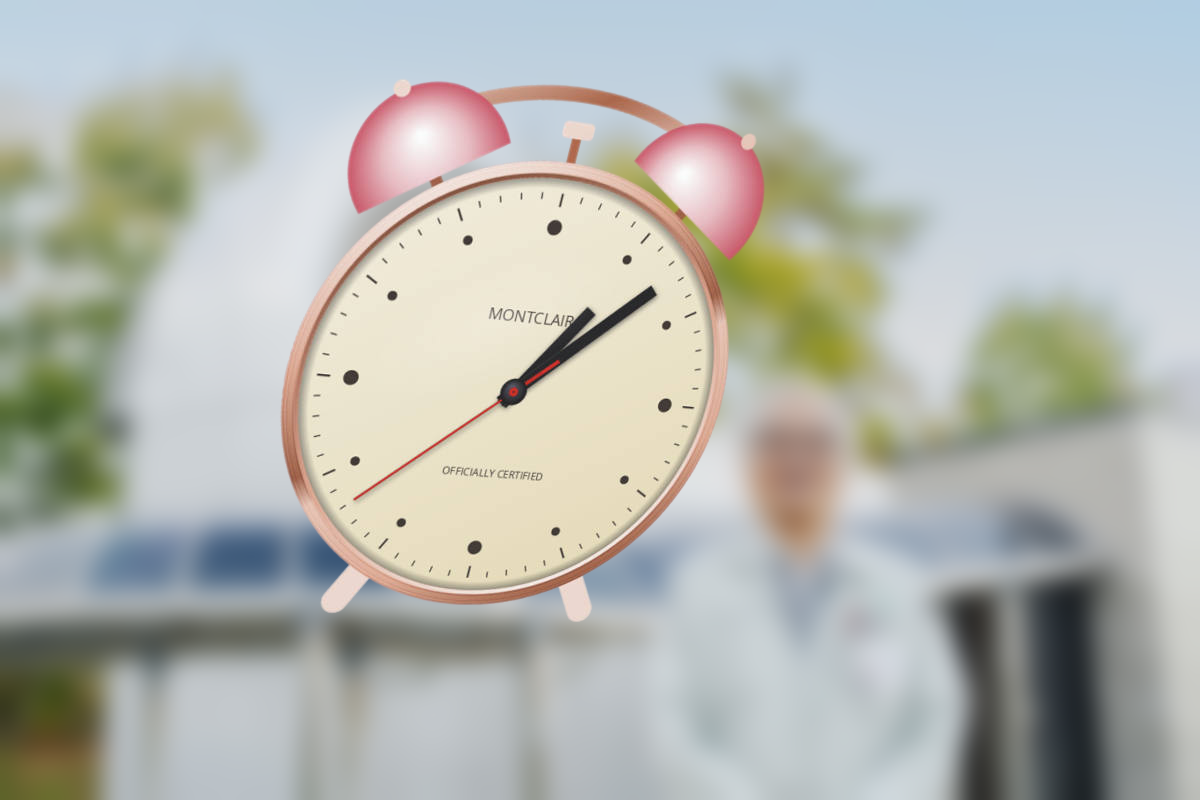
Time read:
1.07.38
